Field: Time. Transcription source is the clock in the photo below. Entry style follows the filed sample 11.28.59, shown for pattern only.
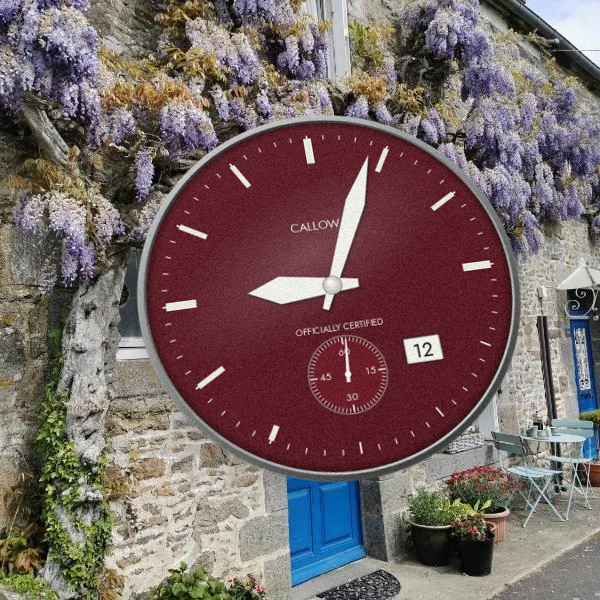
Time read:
9.04.01
